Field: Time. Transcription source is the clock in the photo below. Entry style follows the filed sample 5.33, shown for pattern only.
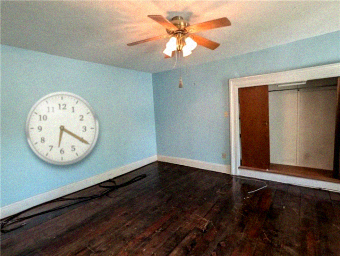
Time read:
6.20
